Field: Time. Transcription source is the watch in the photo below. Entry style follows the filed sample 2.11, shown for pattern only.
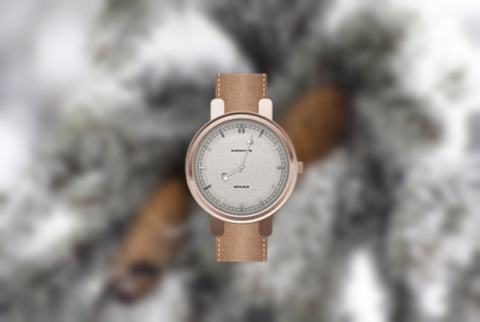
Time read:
8.03
